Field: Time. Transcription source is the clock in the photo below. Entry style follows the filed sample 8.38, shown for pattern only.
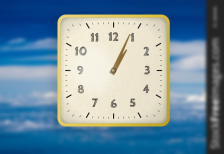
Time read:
1.04
